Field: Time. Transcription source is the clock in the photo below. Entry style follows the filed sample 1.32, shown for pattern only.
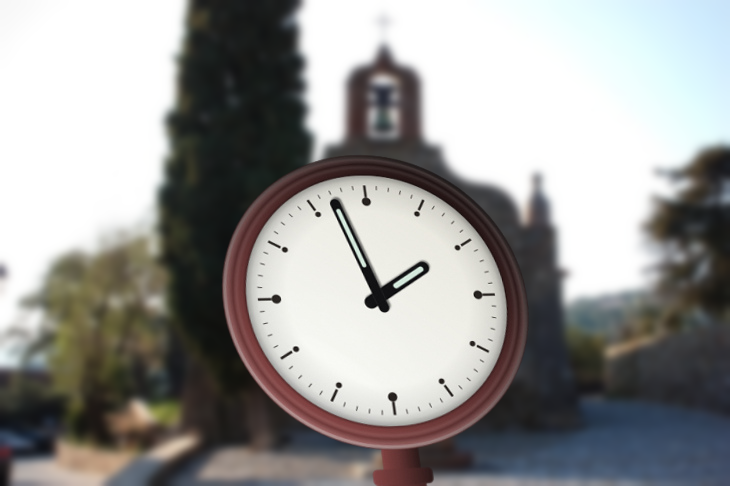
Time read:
1.57
